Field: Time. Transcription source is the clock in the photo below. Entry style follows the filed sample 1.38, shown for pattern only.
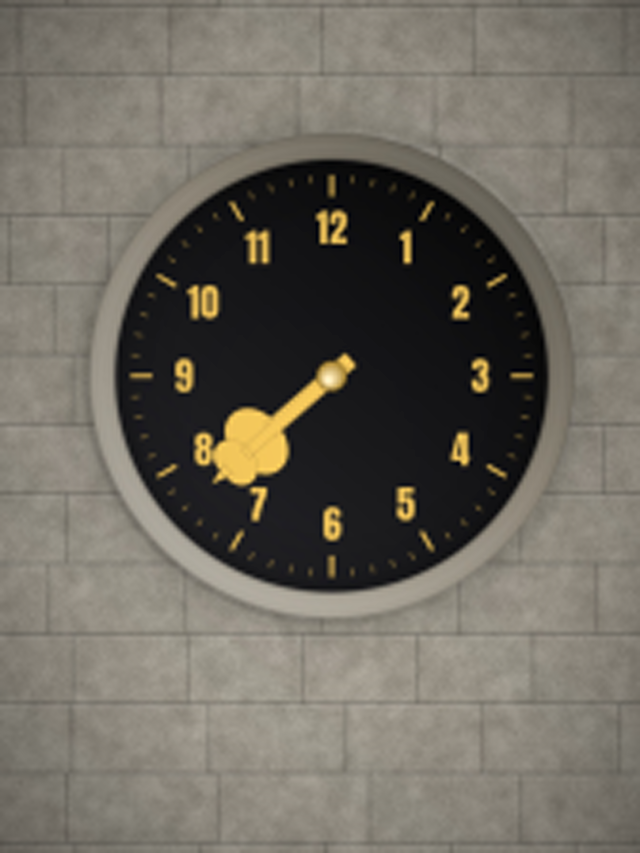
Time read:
7.38
